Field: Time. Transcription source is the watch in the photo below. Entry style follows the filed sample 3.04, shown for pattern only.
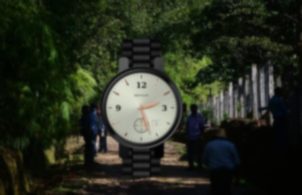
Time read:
2.27
